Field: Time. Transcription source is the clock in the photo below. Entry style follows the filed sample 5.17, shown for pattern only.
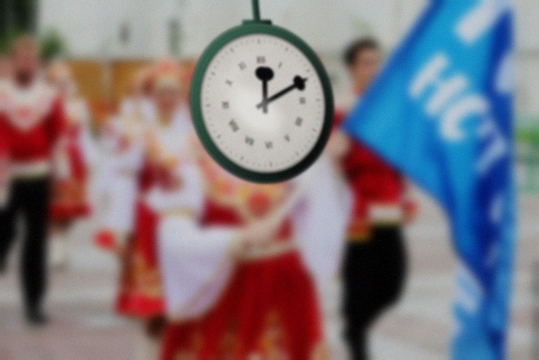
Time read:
12.11
